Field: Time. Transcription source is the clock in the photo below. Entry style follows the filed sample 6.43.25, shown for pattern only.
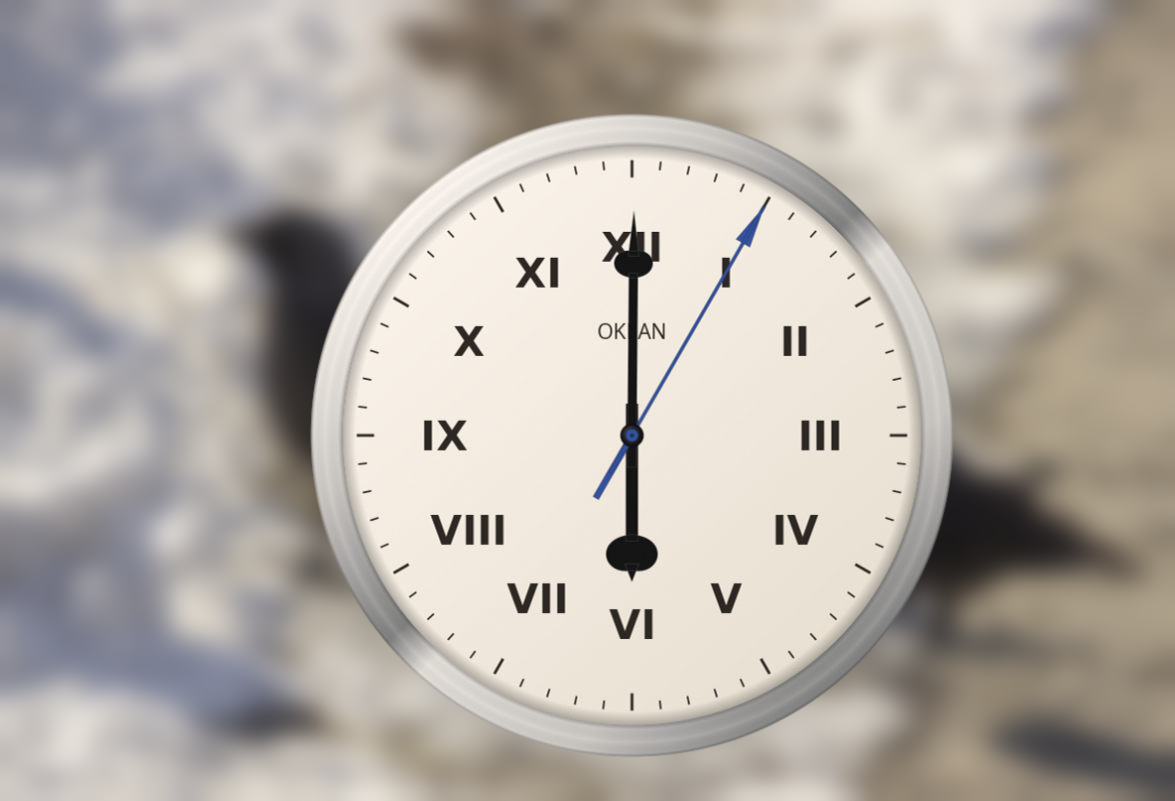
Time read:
6.00.05
